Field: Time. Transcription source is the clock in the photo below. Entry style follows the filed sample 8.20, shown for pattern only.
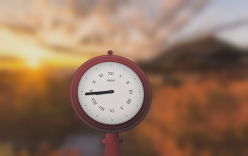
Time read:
8.44
